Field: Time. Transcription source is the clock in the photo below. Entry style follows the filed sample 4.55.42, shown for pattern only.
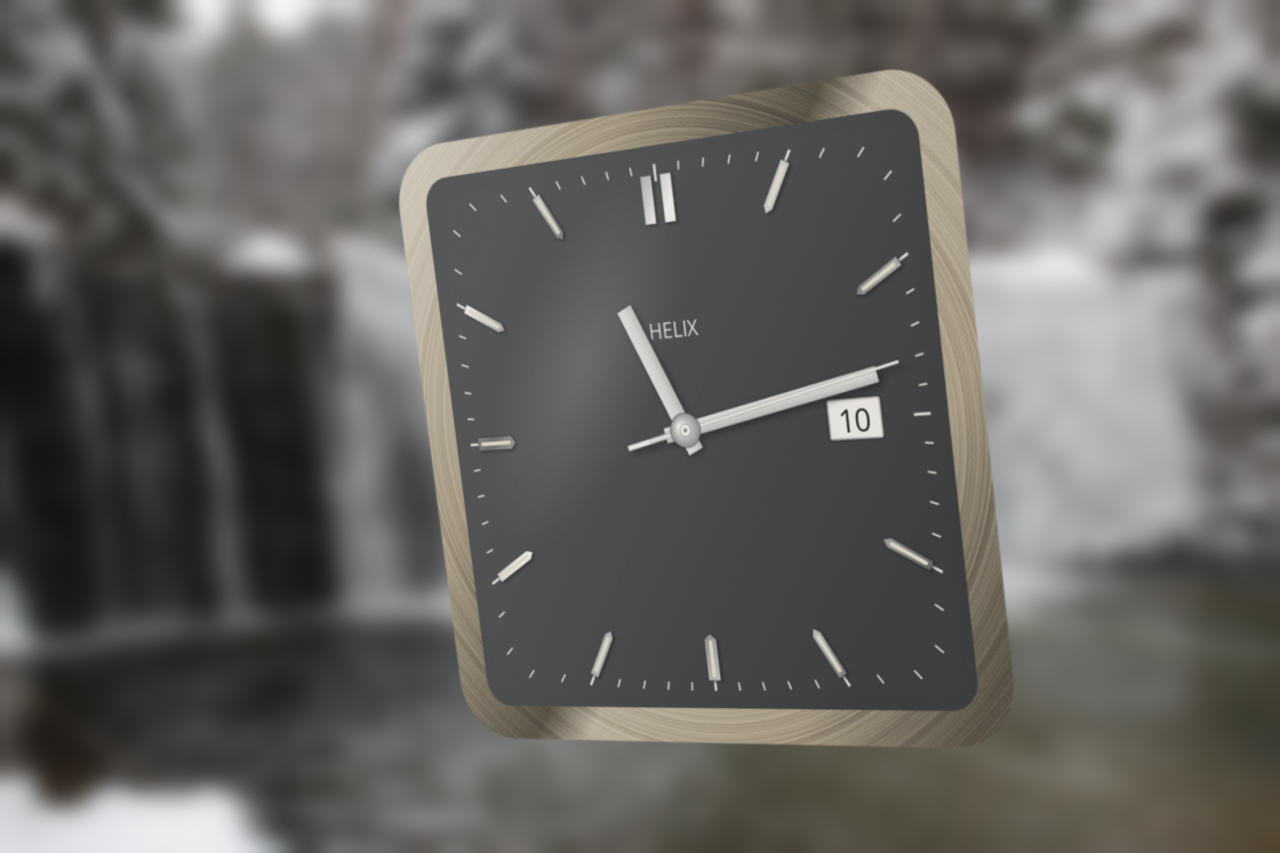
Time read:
11.13.13
